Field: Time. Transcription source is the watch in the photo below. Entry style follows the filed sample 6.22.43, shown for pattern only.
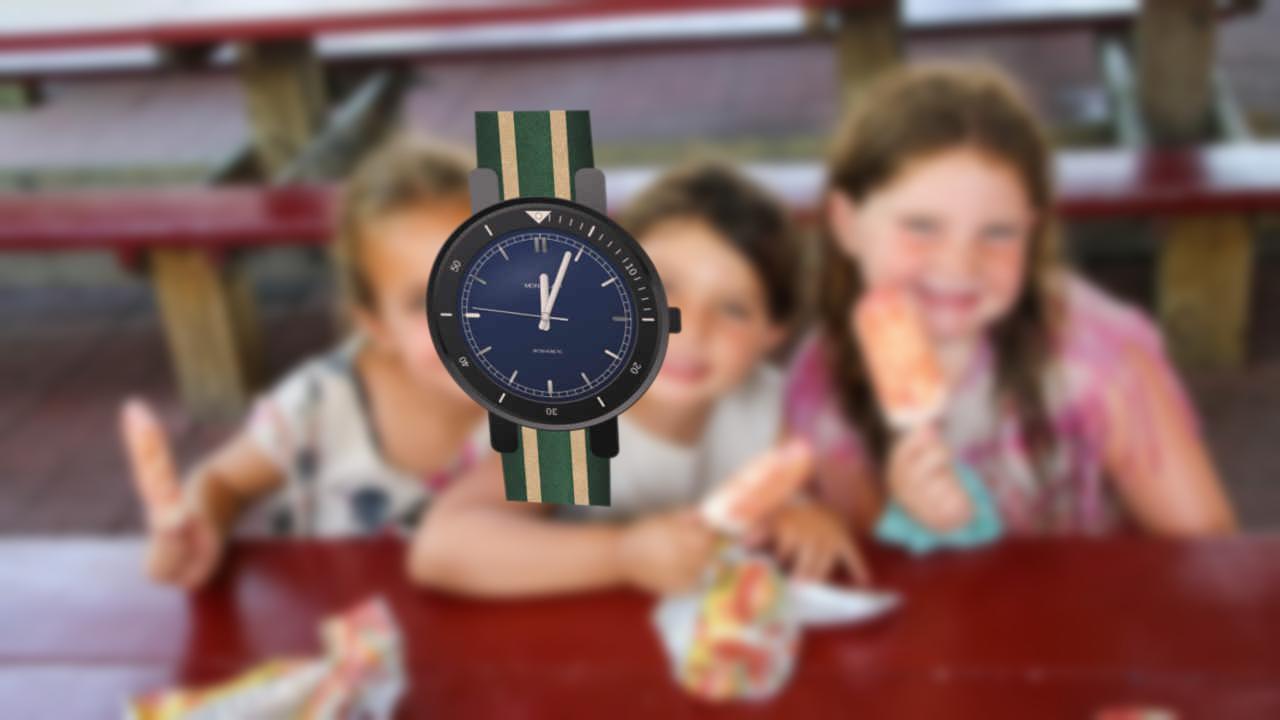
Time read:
12.03.46
